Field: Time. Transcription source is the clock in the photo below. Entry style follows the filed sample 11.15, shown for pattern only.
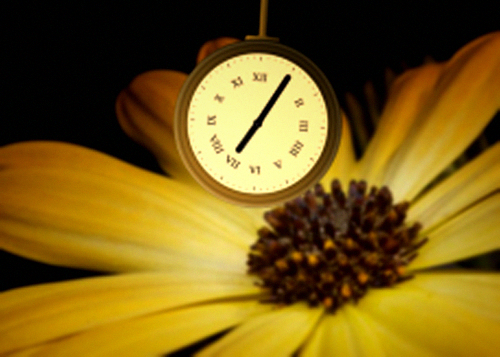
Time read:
7.05
